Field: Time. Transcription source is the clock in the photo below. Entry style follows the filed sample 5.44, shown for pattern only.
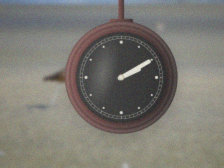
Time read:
2.10
